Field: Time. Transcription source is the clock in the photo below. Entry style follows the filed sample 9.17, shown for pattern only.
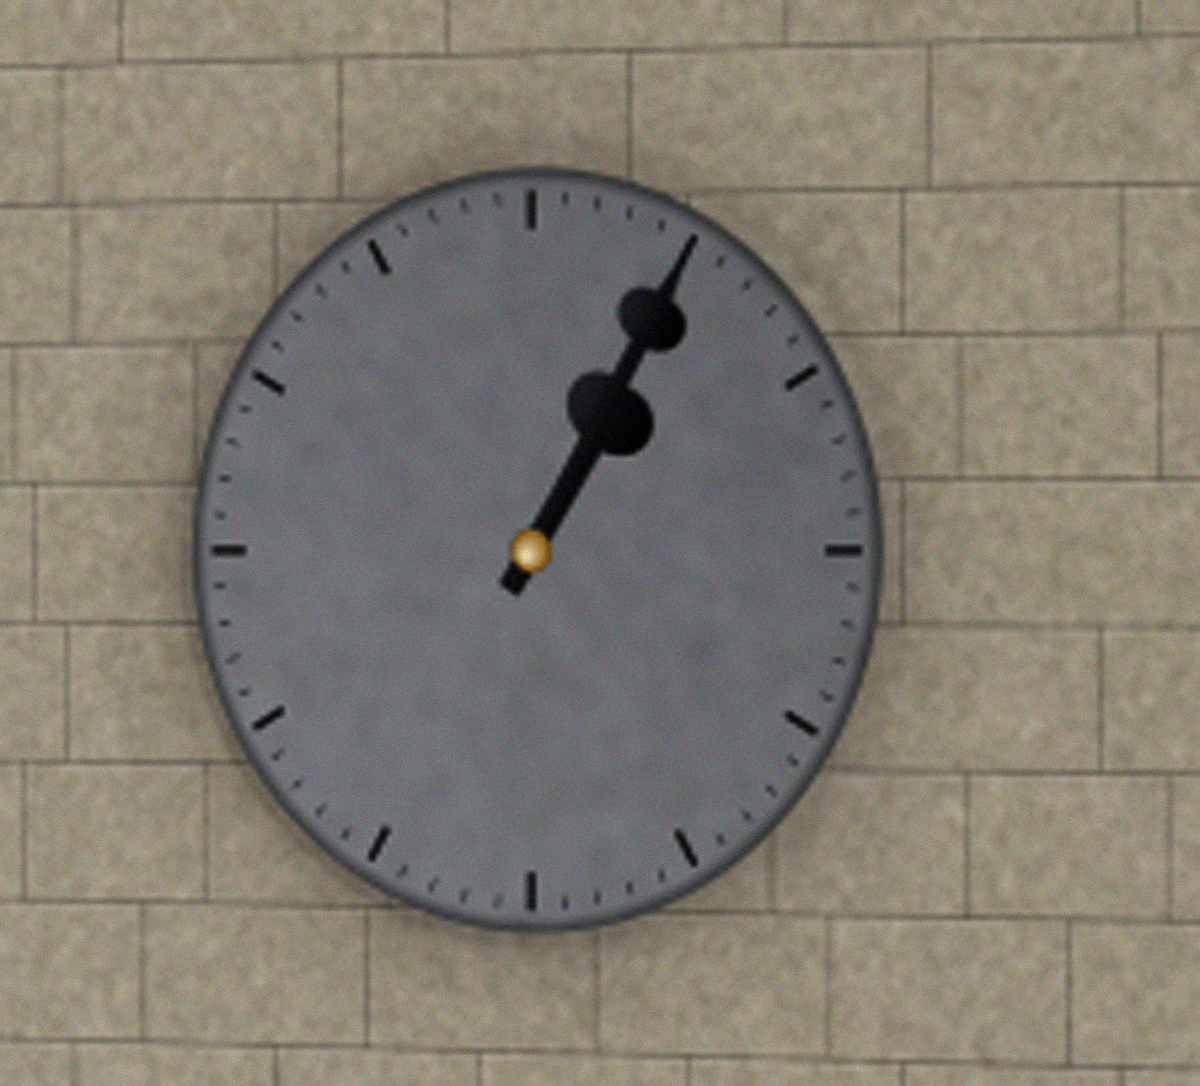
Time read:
1.05
